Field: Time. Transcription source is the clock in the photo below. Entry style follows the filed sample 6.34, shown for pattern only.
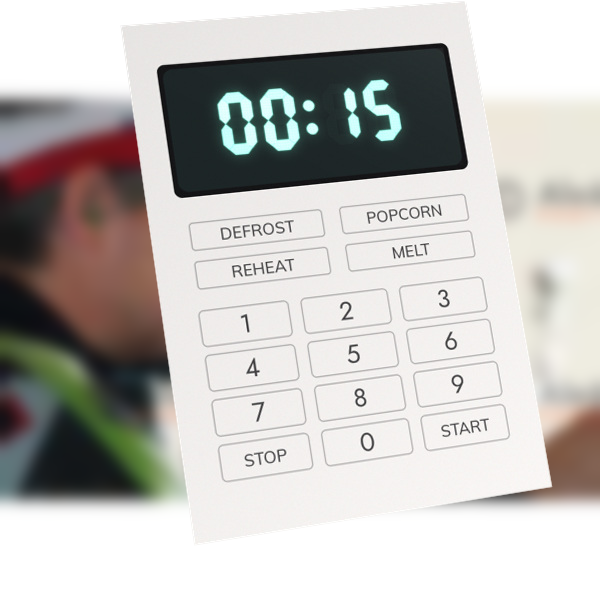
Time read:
0.15
